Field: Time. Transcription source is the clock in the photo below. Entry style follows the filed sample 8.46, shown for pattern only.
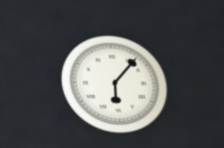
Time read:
6.07
